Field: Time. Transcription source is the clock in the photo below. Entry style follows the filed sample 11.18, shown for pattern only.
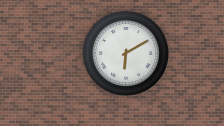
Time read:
6.10
